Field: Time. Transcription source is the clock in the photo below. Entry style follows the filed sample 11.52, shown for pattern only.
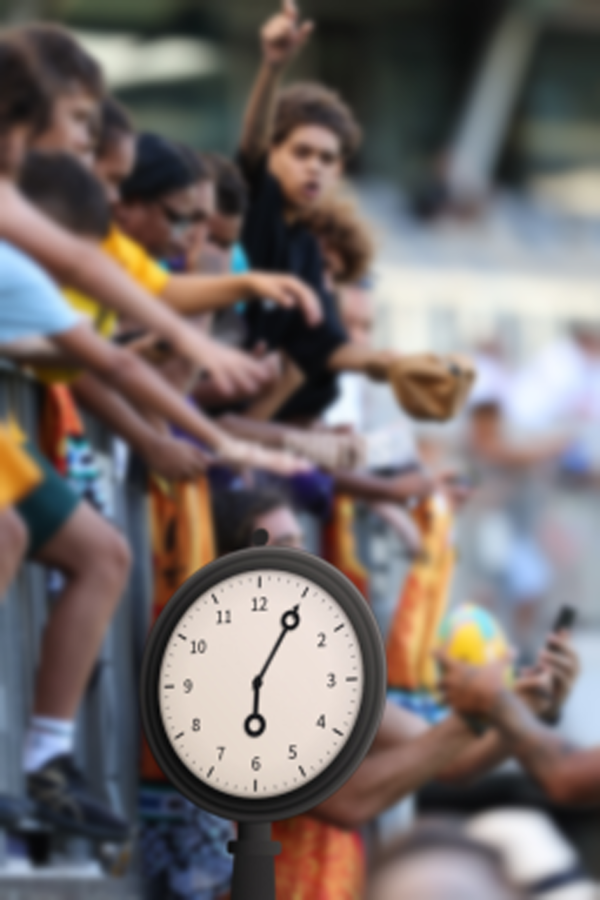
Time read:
6.05
